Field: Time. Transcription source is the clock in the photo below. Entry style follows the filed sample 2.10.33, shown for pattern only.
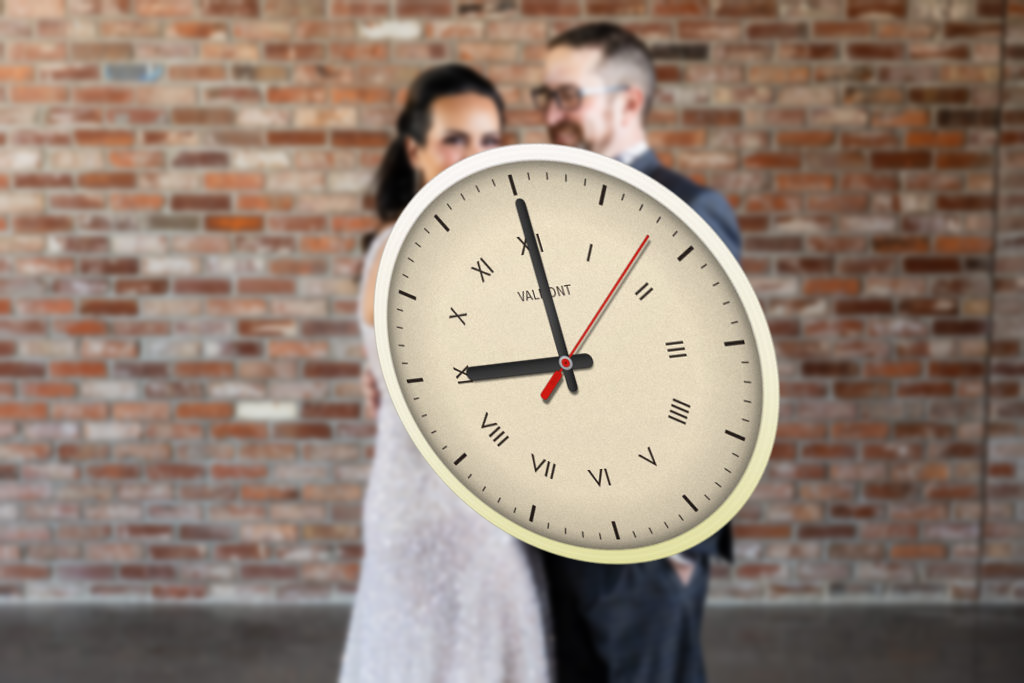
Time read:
9.00.08
